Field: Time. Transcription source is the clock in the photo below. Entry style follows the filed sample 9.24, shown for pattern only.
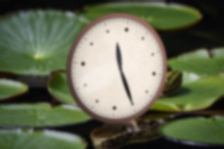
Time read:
11.25
